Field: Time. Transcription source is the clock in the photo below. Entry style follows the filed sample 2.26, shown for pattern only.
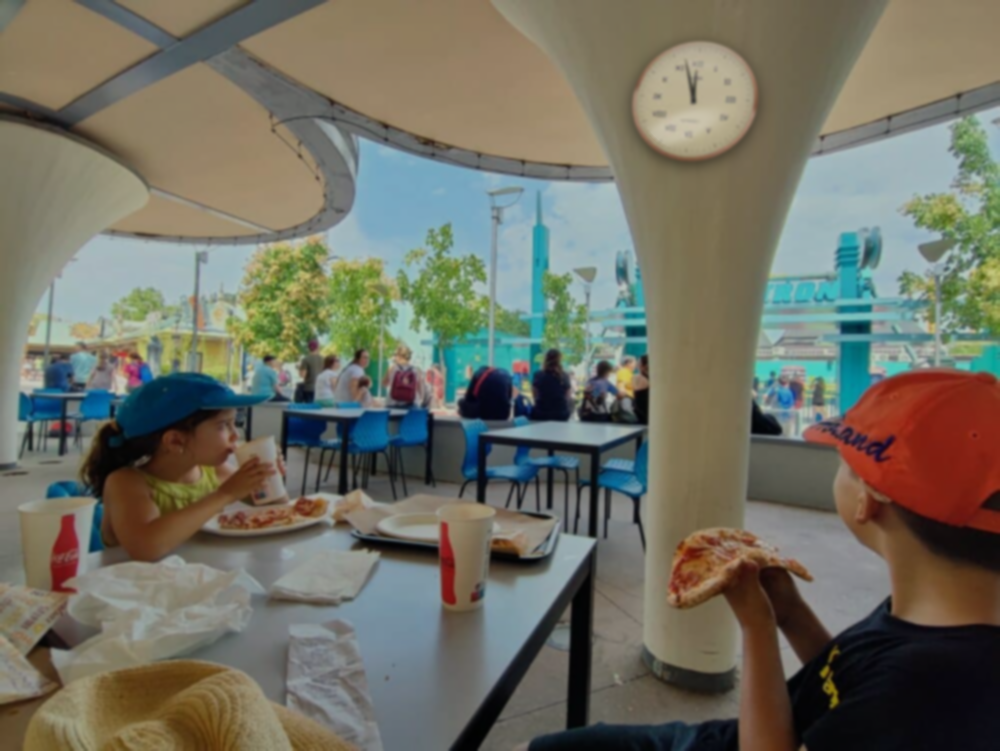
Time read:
11.57
